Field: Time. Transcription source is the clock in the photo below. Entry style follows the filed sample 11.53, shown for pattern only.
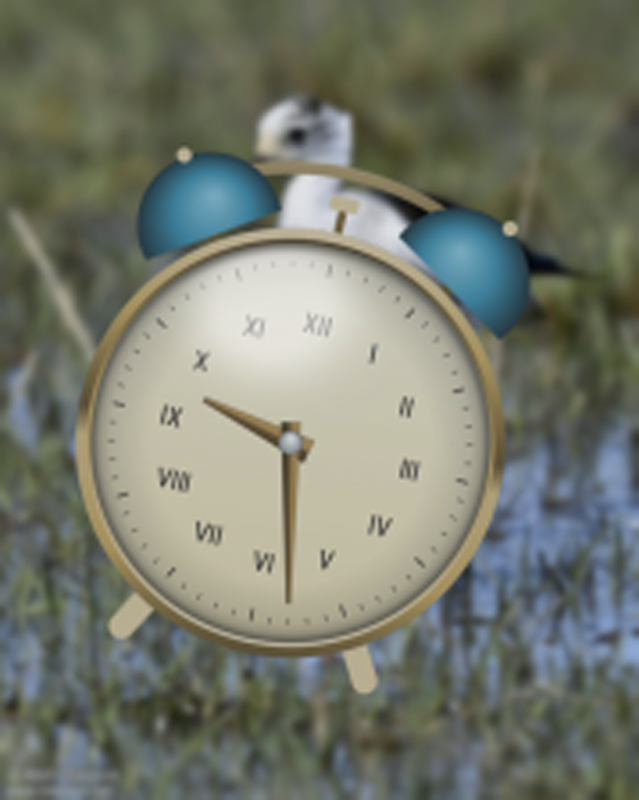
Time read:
9.28
